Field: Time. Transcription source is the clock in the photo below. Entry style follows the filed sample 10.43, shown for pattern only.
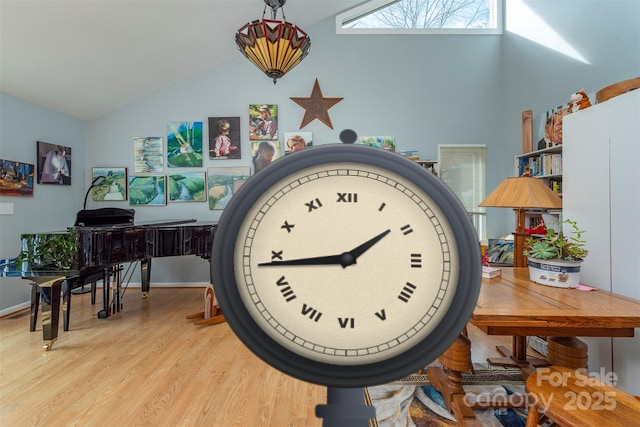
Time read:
1.44
